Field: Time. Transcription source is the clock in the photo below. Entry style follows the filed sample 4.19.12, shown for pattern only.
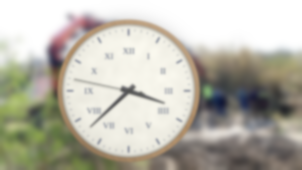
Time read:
3.37.47
